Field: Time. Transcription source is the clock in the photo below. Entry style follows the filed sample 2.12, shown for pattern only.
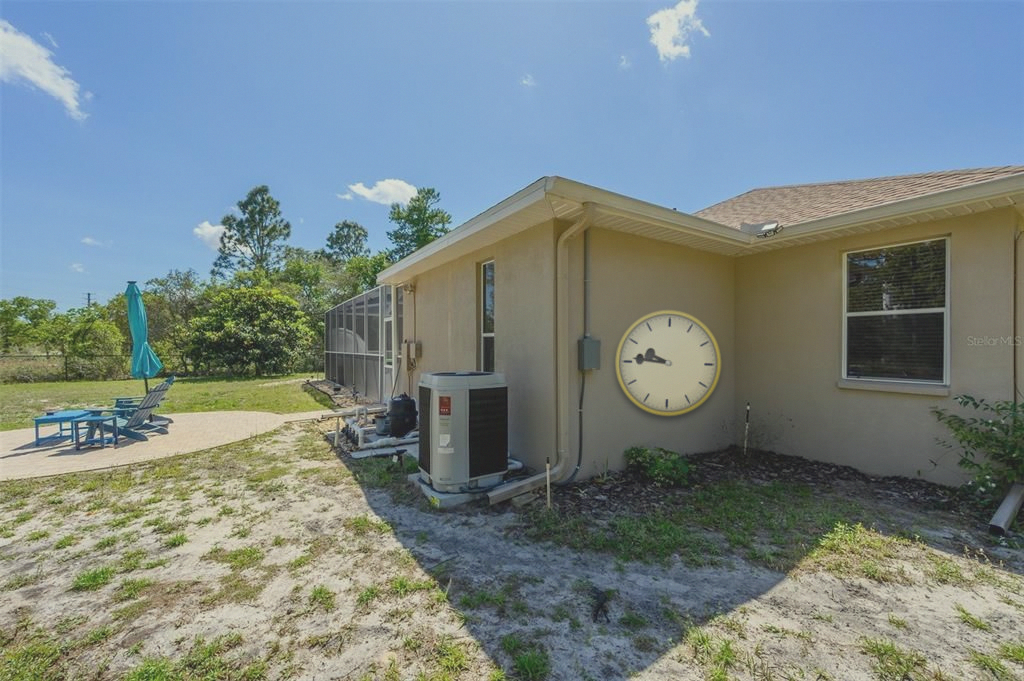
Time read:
9.46
